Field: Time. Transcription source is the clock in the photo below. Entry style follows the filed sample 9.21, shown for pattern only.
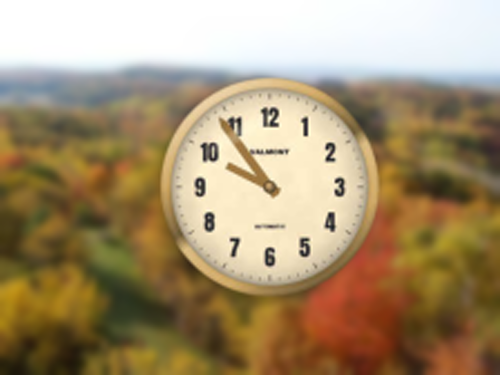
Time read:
9.54
